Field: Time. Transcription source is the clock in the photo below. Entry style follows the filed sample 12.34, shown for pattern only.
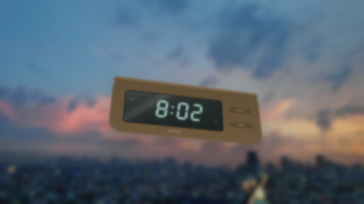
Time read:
8.02
